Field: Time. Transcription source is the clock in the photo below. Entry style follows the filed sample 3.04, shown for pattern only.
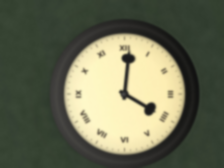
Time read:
4.01
